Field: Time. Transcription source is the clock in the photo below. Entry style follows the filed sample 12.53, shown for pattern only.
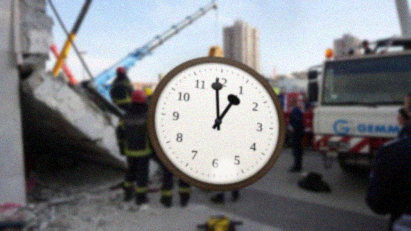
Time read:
12.59
